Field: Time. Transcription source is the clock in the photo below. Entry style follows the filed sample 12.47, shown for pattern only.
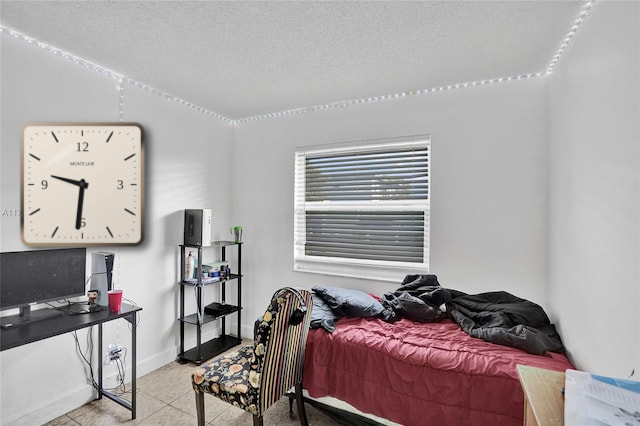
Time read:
9.31
